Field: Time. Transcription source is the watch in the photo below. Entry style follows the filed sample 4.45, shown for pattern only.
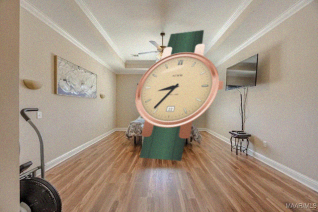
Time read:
8.36
